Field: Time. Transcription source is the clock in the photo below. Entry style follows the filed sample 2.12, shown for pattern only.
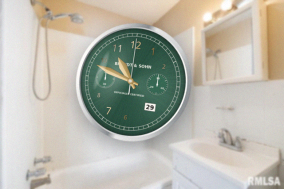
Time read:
10.48
